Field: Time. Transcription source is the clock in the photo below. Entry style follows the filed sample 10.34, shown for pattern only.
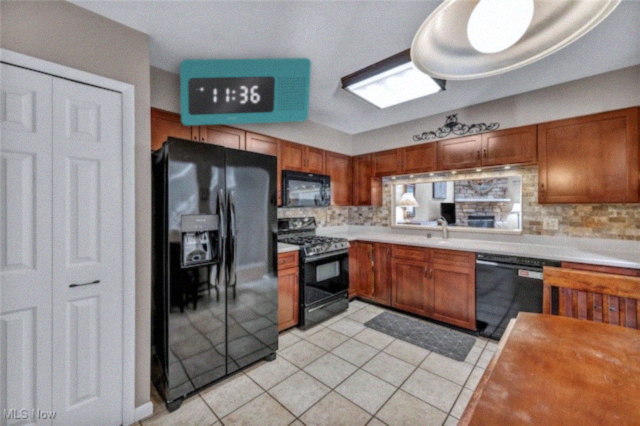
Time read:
11.36
